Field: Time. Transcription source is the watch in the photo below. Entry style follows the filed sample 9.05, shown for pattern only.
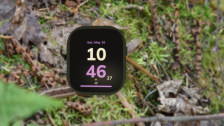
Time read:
10.46
